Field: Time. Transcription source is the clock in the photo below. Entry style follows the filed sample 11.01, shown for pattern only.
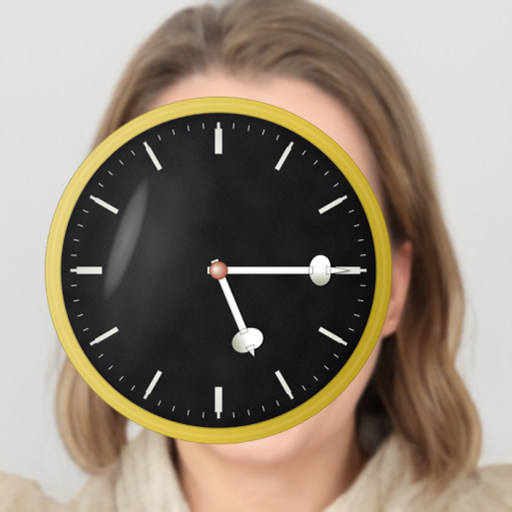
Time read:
5.15
